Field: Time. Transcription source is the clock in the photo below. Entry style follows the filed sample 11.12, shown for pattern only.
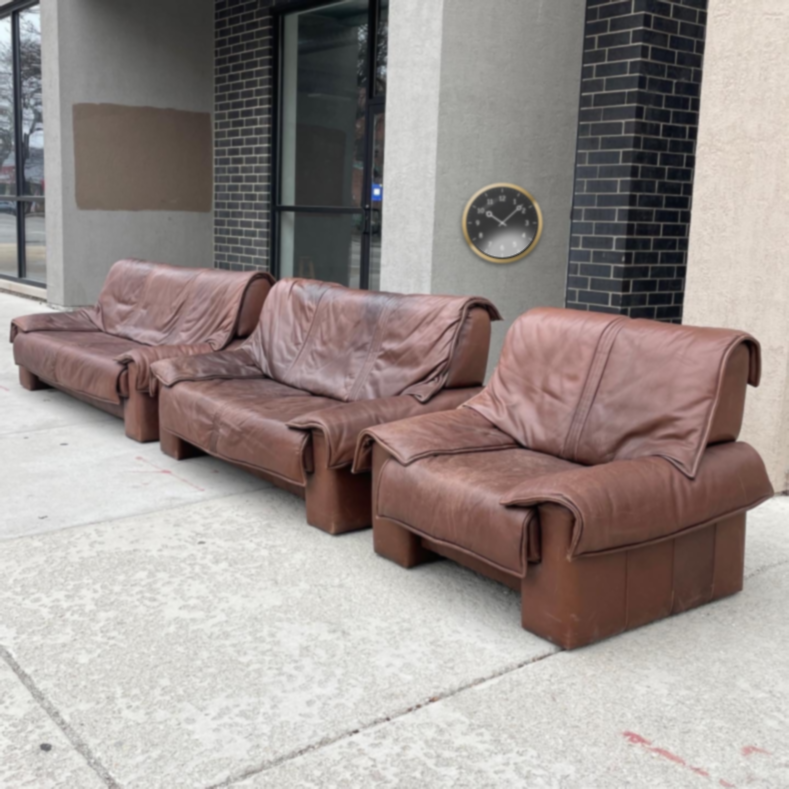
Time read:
10.08
